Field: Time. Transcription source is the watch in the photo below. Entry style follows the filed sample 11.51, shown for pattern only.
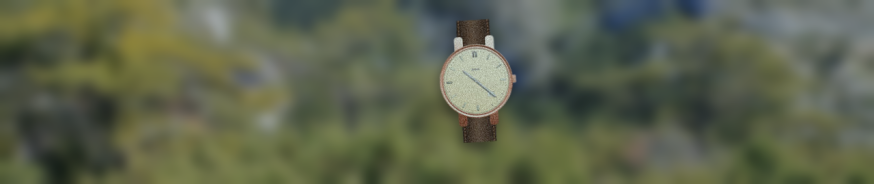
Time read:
10.22
